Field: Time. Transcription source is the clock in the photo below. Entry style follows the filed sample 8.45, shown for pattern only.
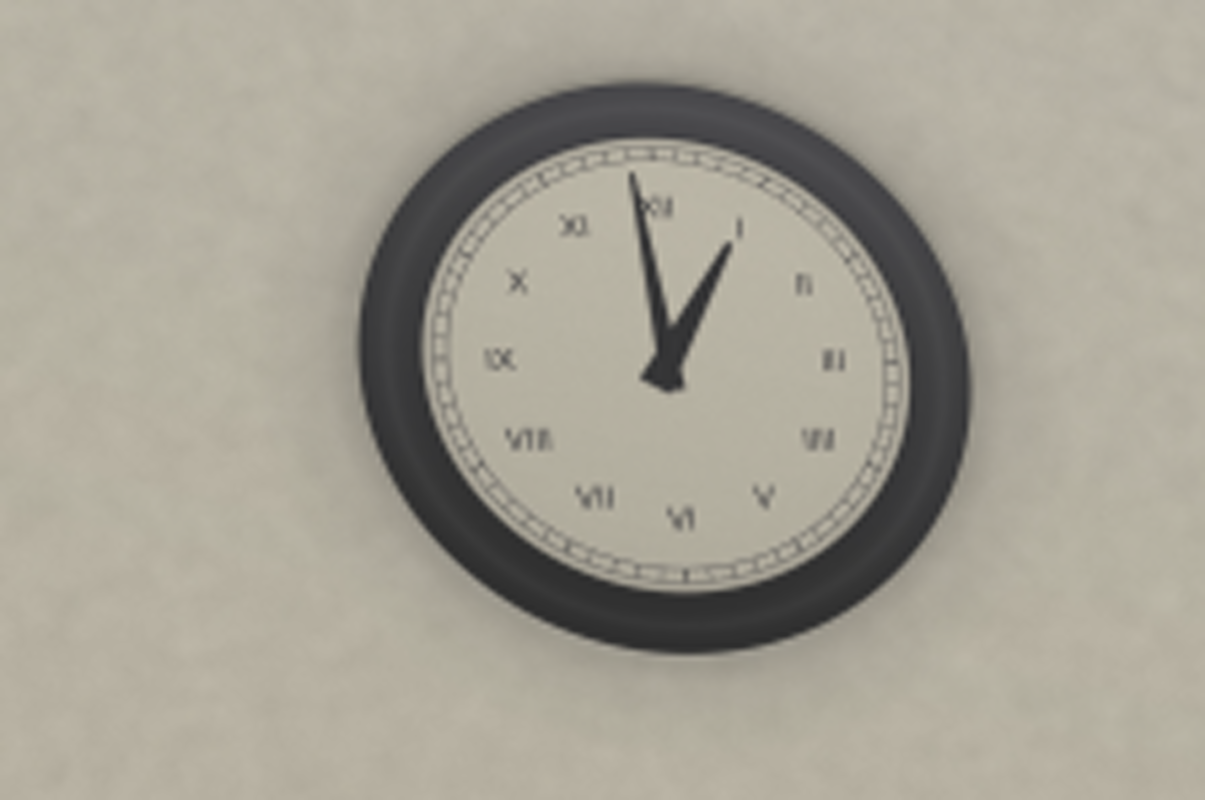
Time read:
12.59
